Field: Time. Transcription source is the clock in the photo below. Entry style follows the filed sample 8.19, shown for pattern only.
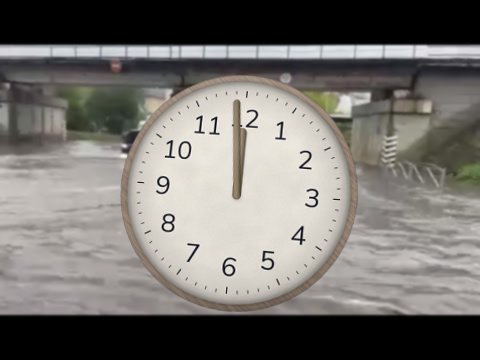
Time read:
11.59
